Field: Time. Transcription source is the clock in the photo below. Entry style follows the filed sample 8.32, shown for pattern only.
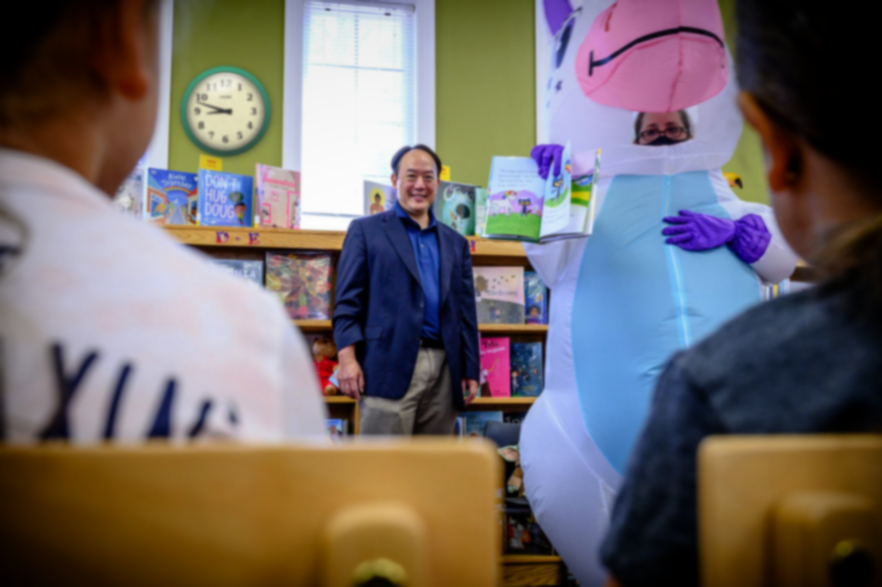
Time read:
8.48
